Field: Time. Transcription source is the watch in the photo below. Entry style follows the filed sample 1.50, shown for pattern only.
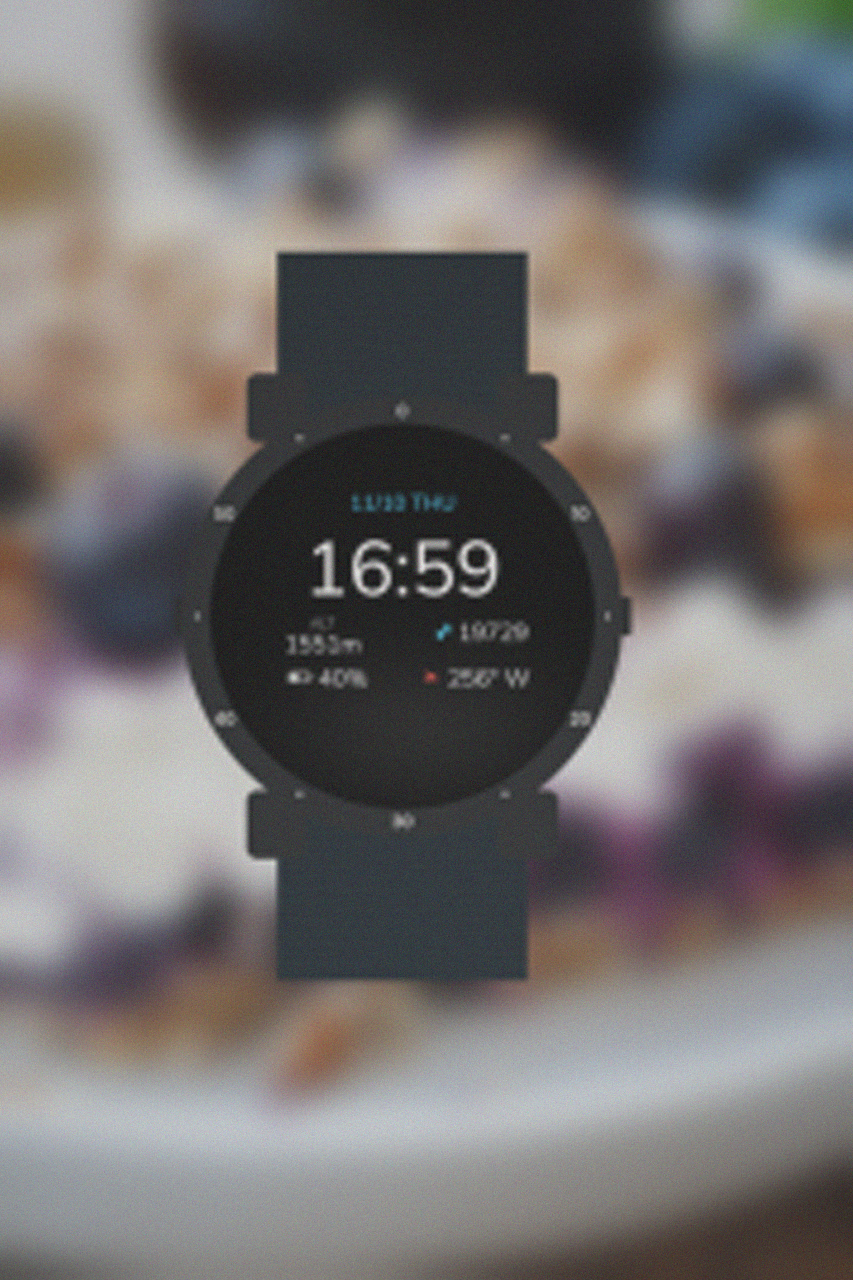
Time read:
16.59
